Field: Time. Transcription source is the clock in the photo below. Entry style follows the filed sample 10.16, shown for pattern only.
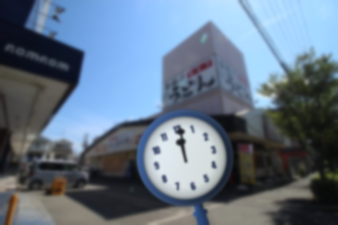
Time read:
12.01
